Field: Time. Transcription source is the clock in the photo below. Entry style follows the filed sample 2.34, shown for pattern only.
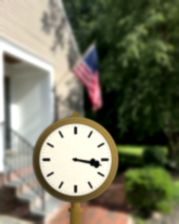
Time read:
3.17
